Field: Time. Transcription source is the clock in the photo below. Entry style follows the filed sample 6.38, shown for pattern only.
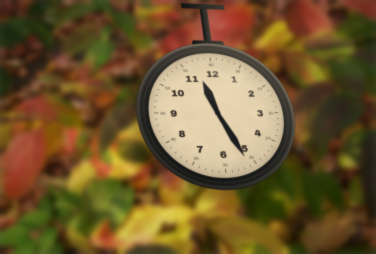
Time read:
11.26
